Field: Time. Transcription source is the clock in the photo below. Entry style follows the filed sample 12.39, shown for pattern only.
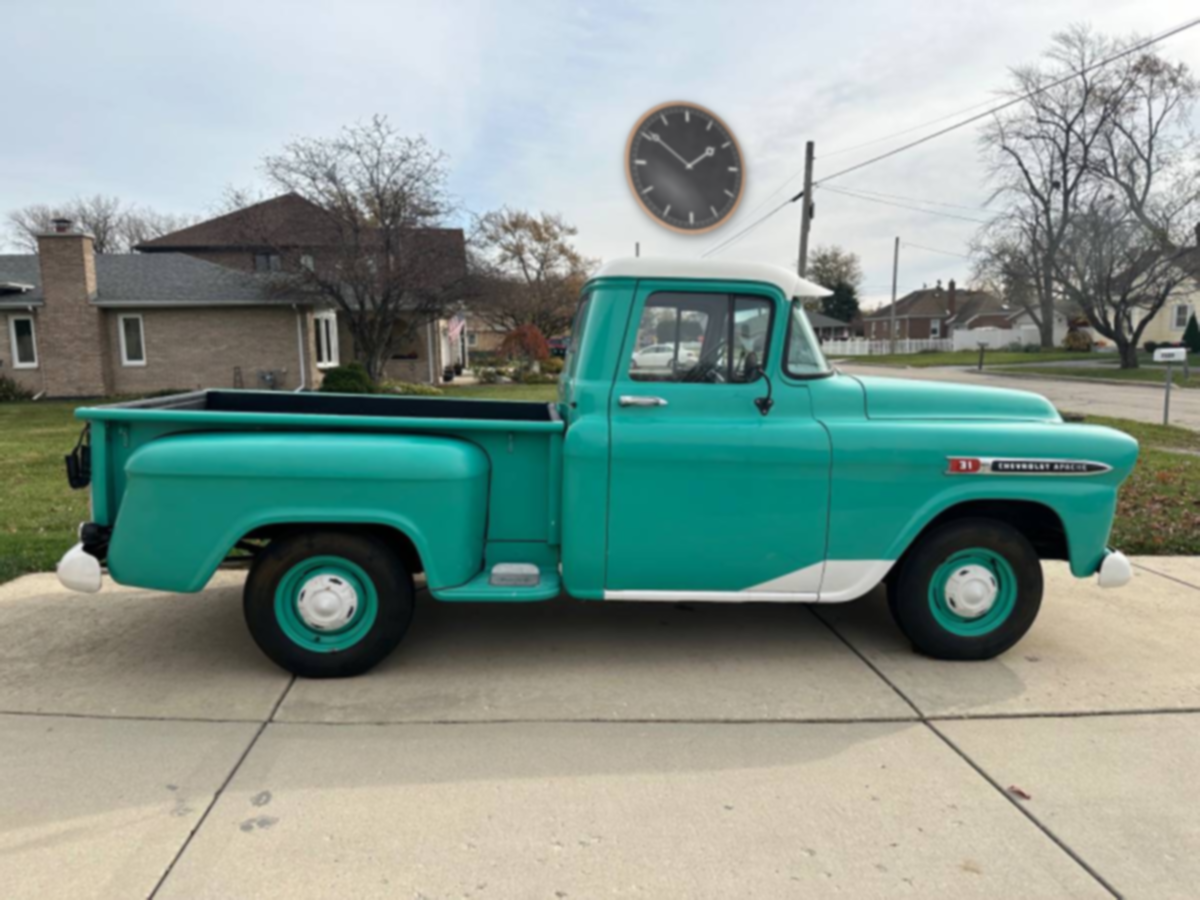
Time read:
1.51
